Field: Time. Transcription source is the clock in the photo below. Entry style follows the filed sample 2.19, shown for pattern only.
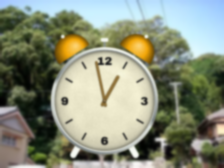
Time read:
12.58
